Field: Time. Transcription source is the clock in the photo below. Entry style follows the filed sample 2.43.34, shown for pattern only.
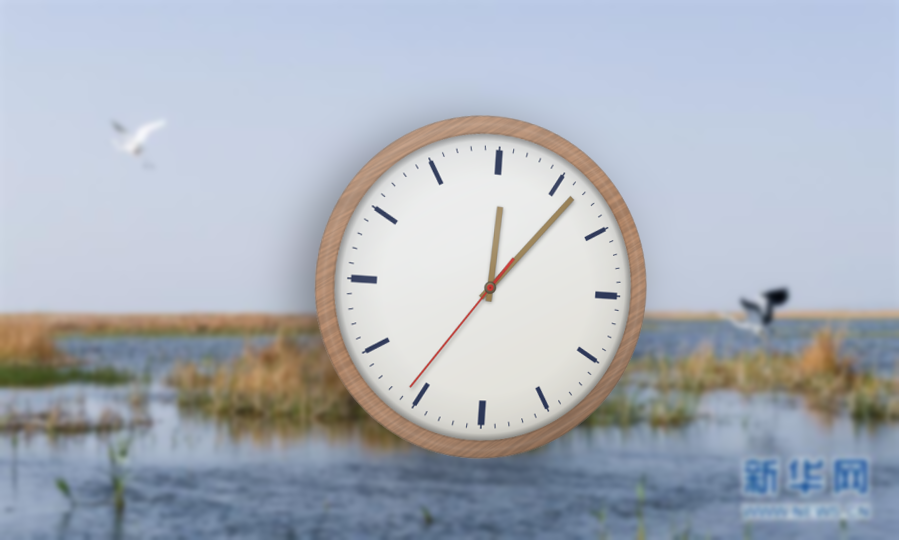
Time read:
12.06.36
